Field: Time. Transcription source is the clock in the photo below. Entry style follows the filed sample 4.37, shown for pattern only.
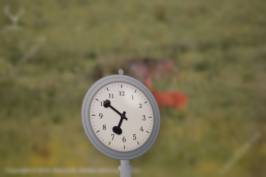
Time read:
6.51
